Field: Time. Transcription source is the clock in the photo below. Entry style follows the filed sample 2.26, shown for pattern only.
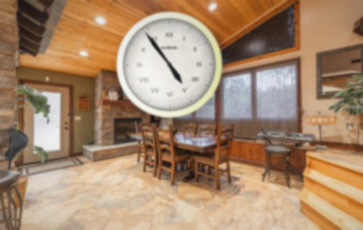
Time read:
4.54
